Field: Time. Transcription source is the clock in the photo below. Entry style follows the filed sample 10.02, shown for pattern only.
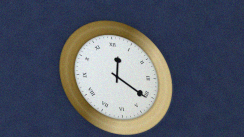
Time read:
12.21
